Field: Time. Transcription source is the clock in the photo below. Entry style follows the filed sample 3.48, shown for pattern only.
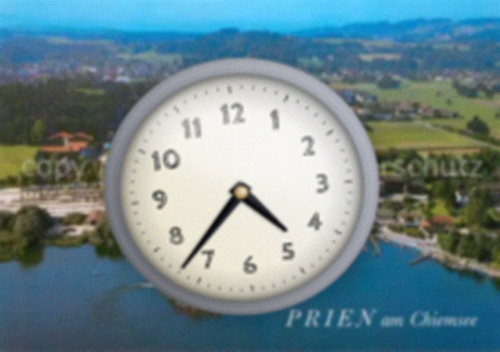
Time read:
4.37
